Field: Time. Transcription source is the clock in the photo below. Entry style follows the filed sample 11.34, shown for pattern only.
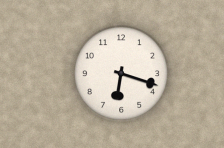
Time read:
6.18
